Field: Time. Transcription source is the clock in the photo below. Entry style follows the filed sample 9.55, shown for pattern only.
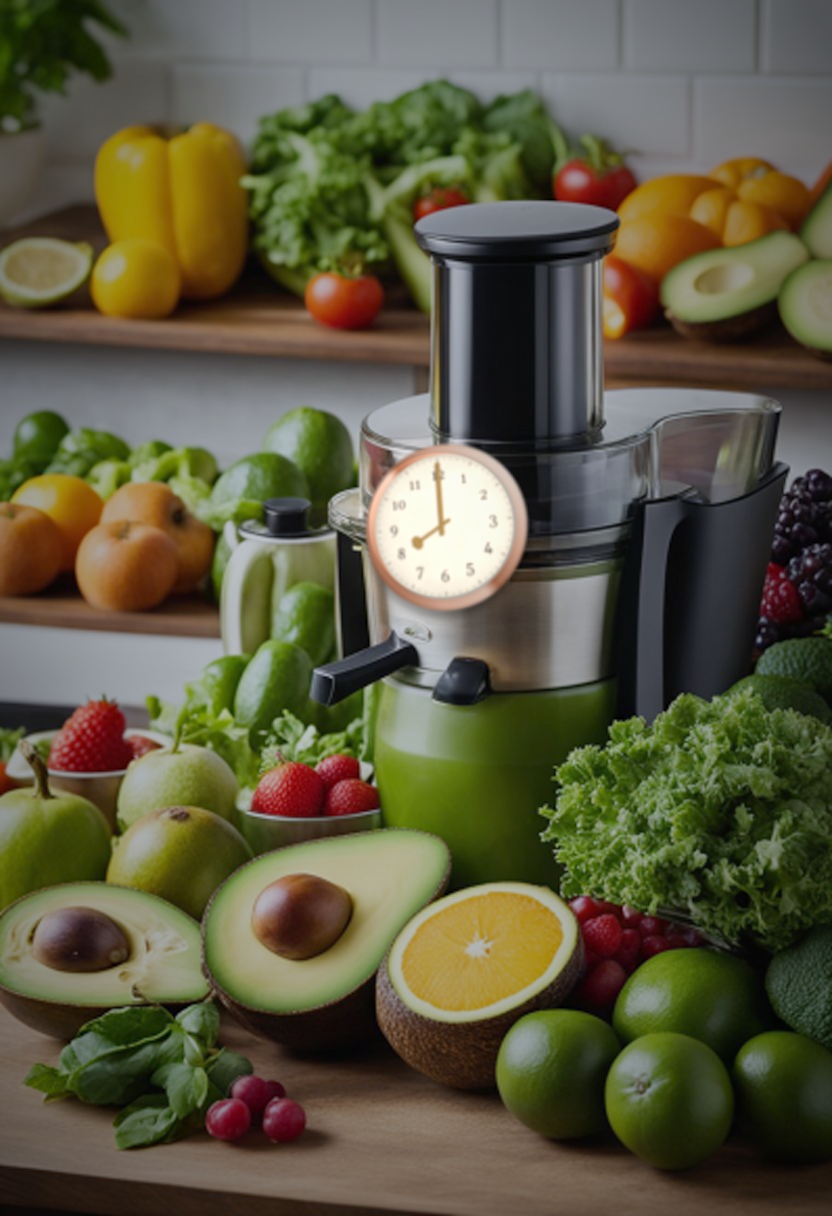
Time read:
8.00
